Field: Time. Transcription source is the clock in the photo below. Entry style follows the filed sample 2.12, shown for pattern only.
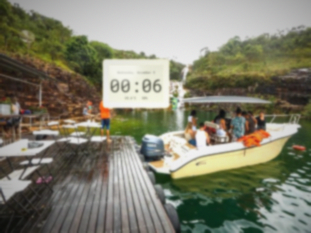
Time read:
0.06
